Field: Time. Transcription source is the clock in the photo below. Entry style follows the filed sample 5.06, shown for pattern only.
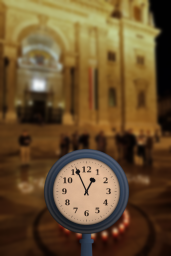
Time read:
12.56
